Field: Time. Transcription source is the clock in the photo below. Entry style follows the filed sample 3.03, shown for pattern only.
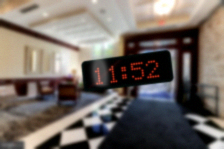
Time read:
11.52
